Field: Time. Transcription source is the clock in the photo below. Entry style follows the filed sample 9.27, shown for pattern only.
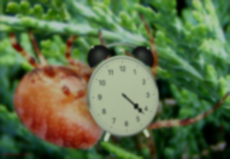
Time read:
4.22
